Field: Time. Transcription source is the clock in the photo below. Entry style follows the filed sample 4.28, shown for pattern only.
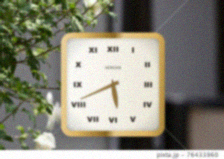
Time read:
5.41
